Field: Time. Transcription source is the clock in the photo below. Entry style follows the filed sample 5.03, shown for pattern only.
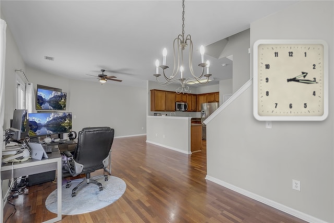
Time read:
2.16
